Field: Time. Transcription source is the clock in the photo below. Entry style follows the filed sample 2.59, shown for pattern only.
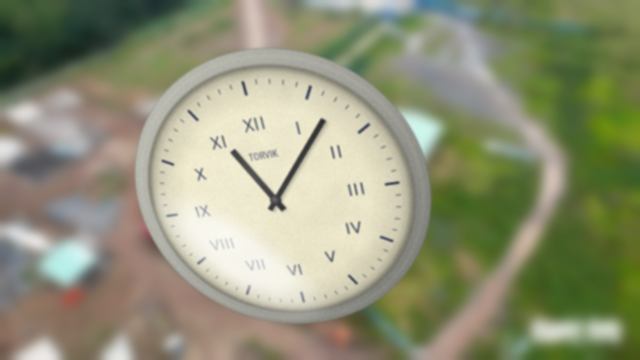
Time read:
11.07
